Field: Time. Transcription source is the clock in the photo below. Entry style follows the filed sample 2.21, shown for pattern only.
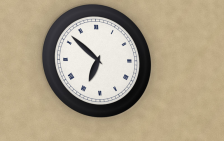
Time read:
6.52
